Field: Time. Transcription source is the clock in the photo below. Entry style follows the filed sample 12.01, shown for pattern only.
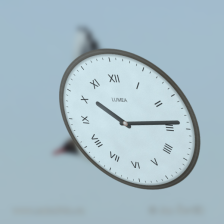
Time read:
10.14
